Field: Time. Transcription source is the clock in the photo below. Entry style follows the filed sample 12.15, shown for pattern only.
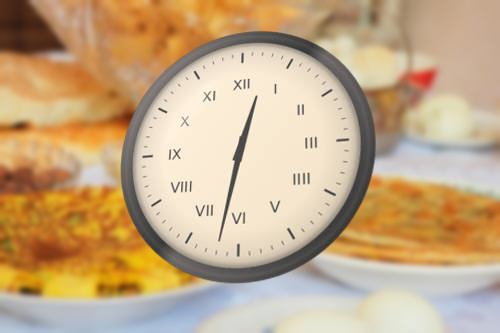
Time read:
12.32
